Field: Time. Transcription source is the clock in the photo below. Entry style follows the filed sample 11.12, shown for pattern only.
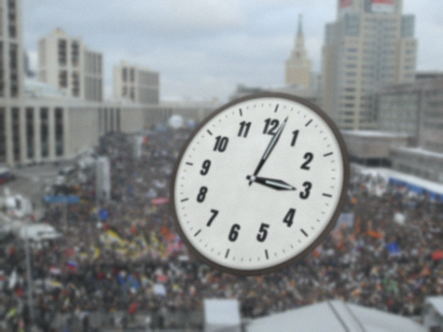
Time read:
3.02
